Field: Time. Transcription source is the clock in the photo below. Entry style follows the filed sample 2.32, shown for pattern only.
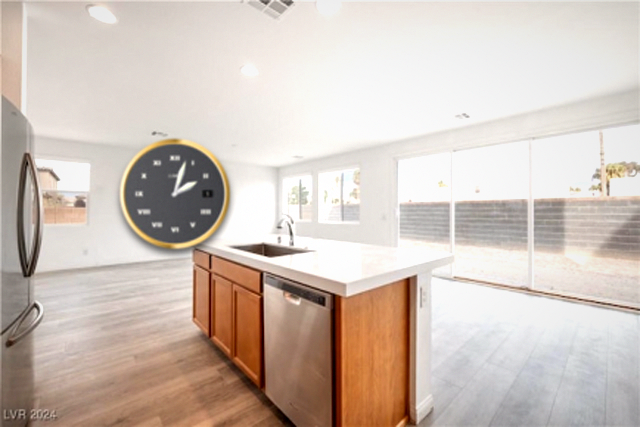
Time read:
2.03
